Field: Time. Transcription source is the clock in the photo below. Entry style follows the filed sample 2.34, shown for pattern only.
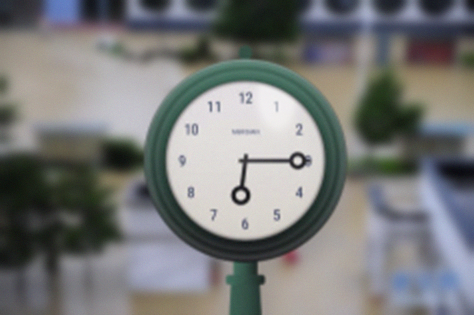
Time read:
6.15
